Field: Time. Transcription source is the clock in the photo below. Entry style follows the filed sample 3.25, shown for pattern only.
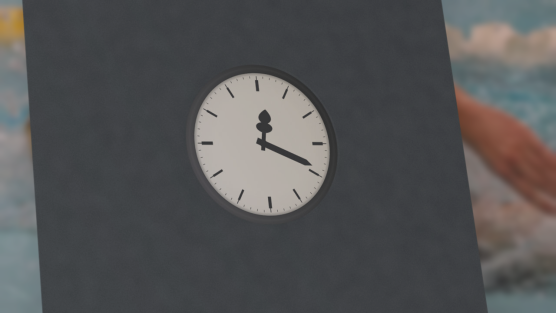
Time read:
12.19
